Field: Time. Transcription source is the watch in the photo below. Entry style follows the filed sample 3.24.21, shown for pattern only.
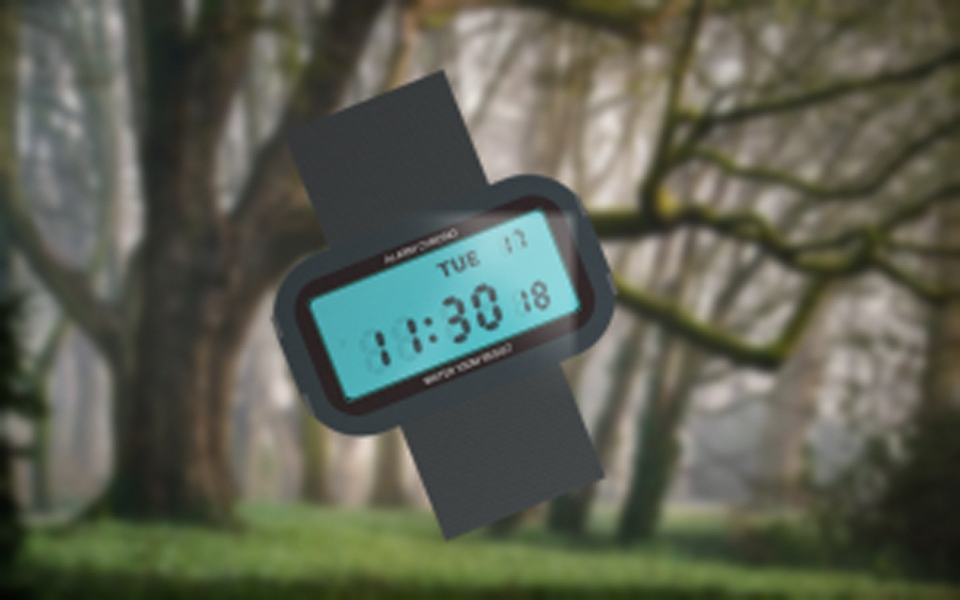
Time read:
11.30.18
